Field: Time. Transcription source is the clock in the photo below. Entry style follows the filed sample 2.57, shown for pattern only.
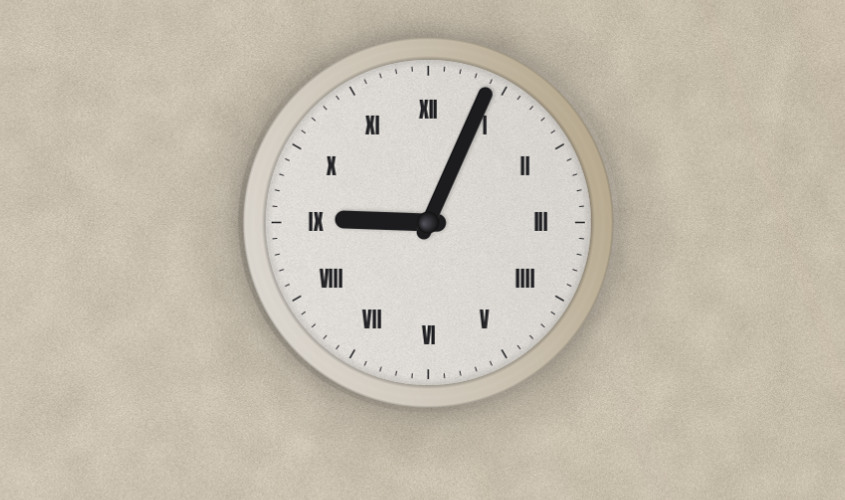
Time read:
9.04
